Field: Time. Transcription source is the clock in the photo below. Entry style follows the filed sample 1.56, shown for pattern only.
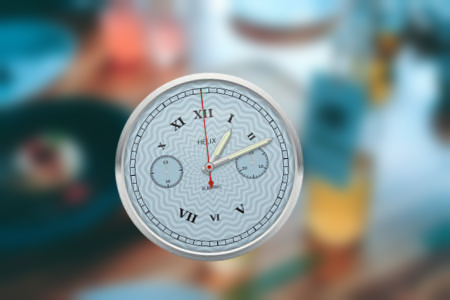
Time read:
1.12
